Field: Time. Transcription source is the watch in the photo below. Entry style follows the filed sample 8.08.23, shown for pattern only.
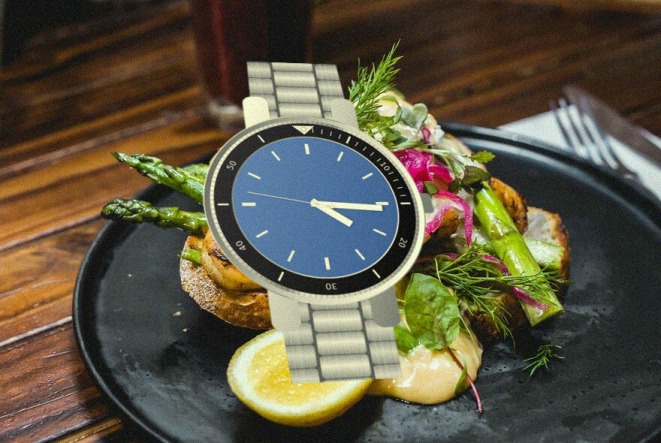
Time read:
4.15.47
